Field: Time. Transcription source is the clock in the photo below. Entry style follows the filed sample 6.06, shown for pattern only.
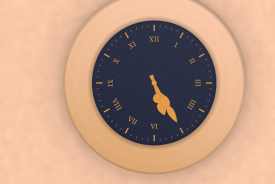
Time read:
5.25
